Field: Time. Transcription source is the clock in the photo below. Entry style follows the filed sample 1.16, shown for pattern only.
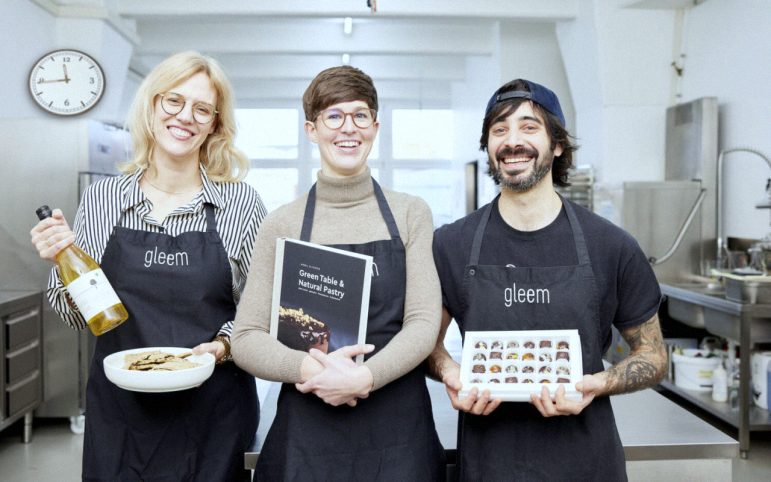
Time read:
11.44
